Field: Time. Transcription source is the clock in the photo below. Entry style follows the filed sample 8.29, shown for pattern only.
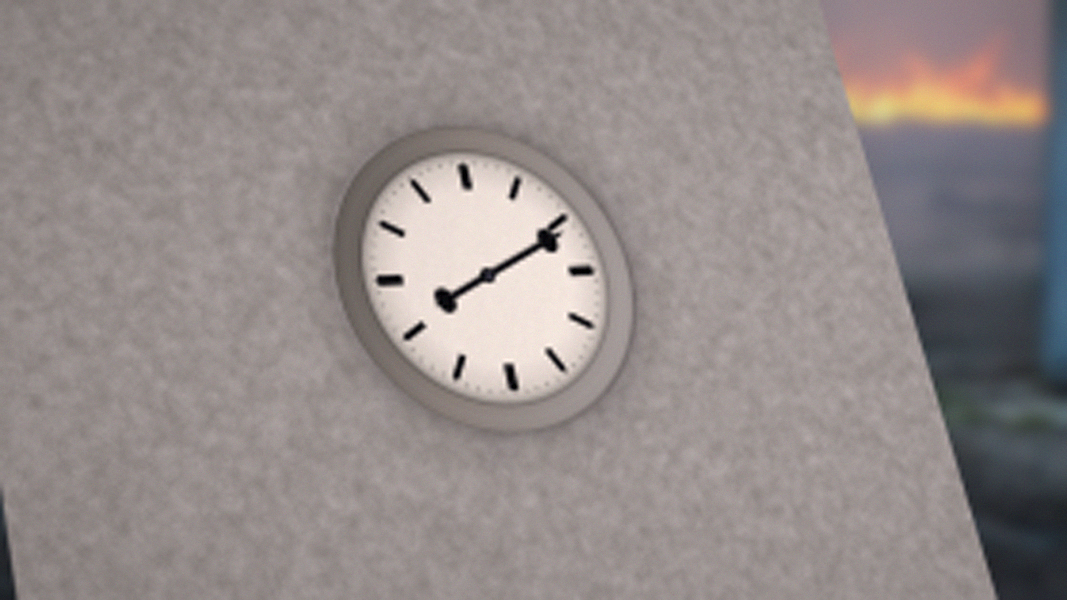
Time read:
8.11
